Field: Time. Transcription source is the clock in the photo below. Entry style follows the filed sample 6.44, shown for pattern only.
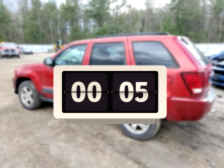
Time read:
0.05
